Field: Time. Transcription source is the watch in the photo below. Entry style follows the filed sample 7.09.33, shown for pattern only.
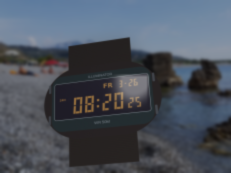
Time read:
8.20.25
